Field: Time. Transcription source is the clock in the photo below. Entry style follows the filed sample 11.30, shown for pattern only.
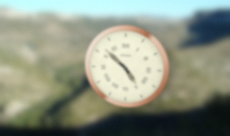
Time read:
4.52
